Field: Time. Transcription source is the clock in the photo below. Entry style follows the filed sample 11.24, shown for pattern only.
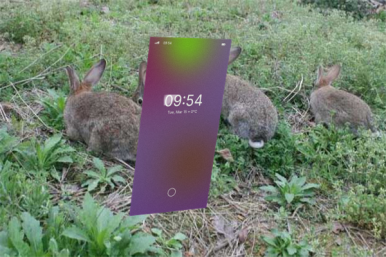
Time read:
9.54
